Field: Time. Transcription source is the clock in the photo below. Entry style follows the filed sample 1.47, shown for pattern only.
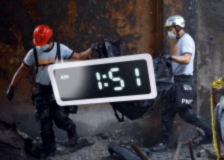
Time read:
1.51
